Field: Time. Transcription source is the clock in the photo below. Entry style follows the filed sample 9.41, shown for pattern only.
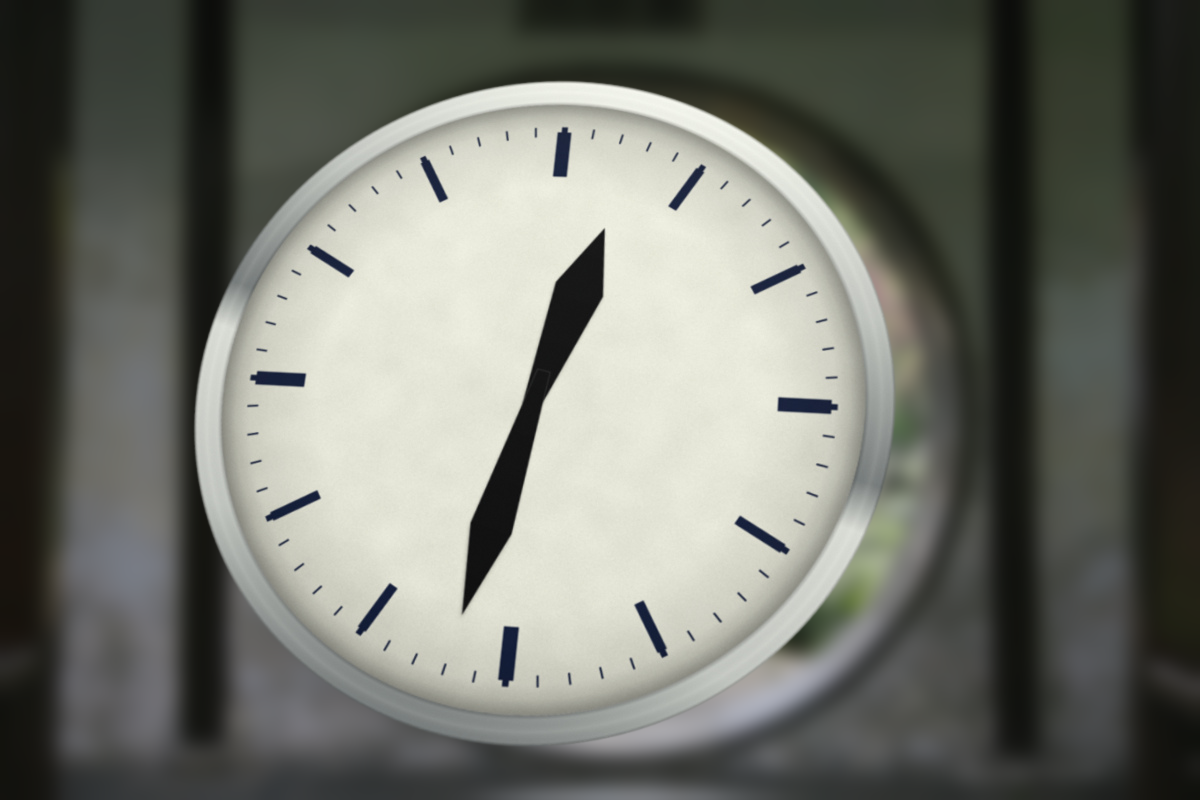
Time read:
12.32
